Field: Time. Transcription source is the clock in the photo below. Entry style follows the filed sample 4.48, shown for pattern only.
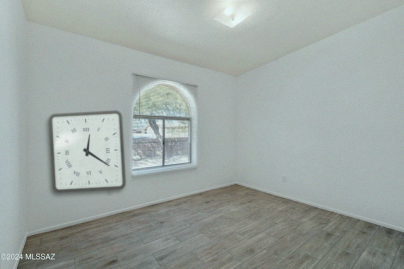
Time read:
12.21
